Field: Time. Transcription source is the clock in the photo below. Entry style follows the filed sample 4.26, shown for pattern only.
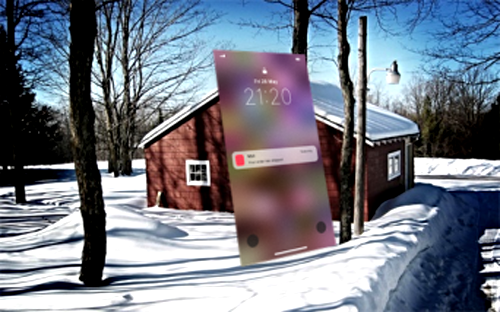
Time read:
21.20
